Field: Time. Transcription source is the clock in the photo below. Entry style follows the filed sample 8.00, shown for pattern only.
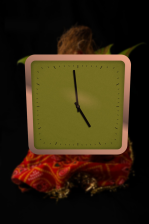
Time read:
4.59
